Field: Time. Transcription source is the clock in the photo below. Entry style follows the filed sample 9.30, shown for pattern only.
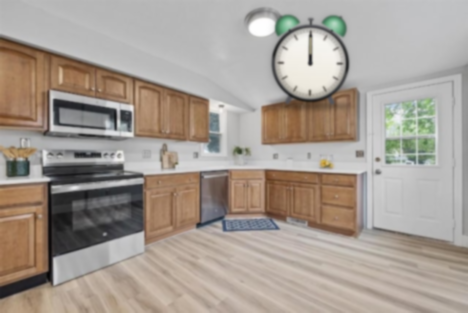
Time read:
12.00
